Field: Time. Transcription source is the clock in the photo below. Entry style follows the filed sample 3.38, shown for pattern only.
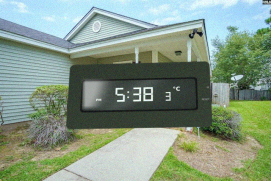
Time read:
5.38
